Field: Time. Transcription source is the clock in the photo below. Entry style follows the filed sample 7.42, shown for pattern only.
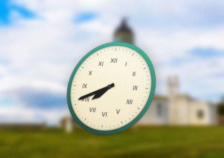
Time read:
7.41
